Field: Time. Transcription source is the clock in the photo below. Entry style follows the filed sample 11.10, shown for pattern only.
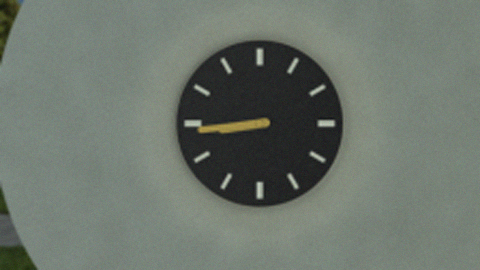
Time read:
8.44
